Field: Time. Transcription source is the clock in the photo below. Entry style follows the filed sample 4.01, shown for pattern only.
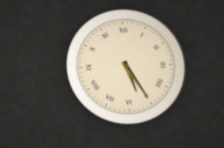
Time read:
5.25
